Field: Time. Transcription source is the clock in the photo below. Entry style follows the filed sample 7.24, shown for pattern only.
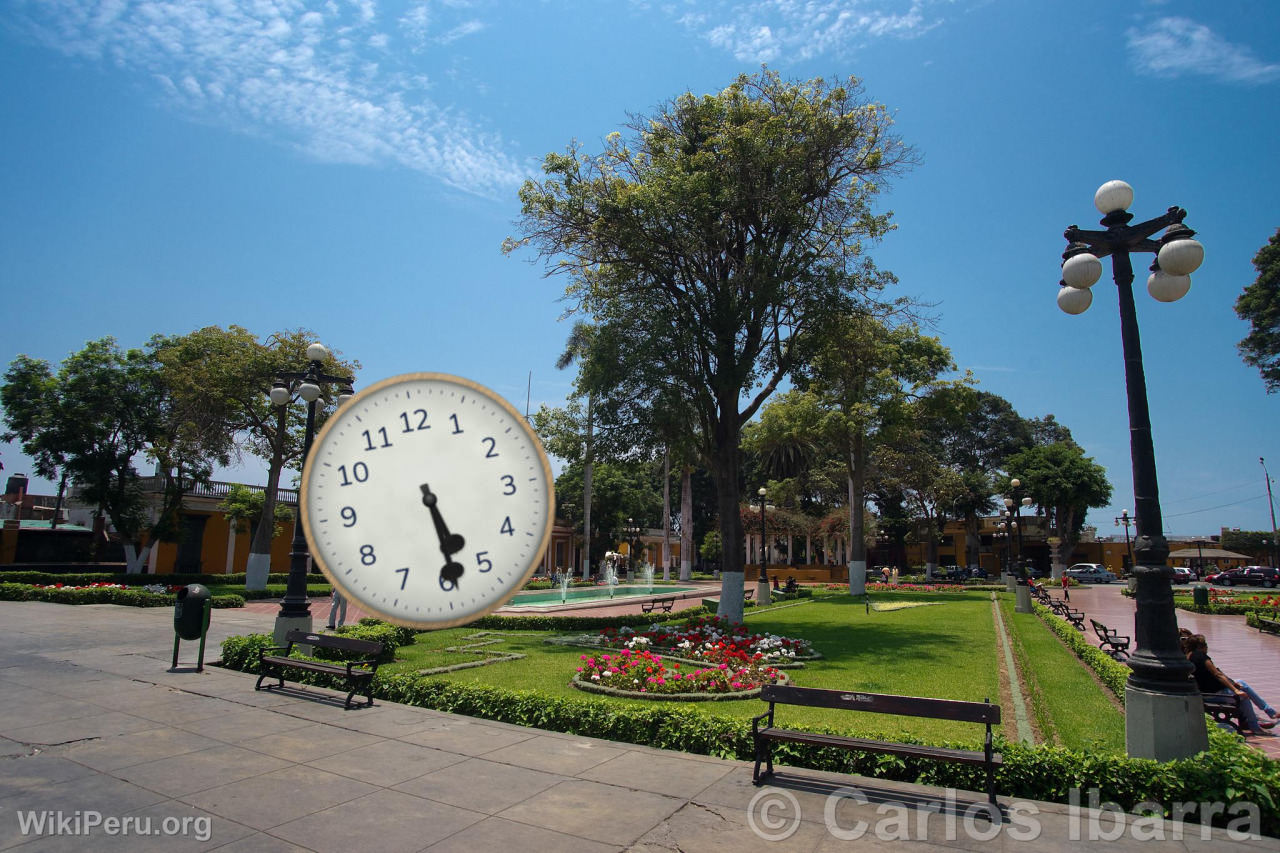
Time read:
5.29
